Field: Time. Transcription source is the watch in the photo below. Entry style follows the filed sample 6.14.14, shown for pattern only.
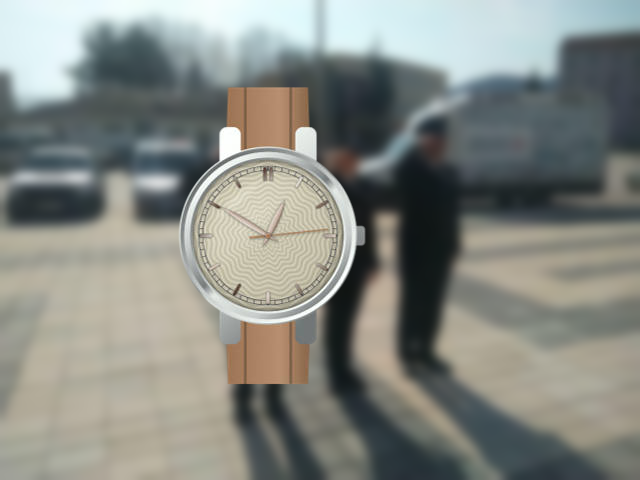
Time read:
12.50.14
